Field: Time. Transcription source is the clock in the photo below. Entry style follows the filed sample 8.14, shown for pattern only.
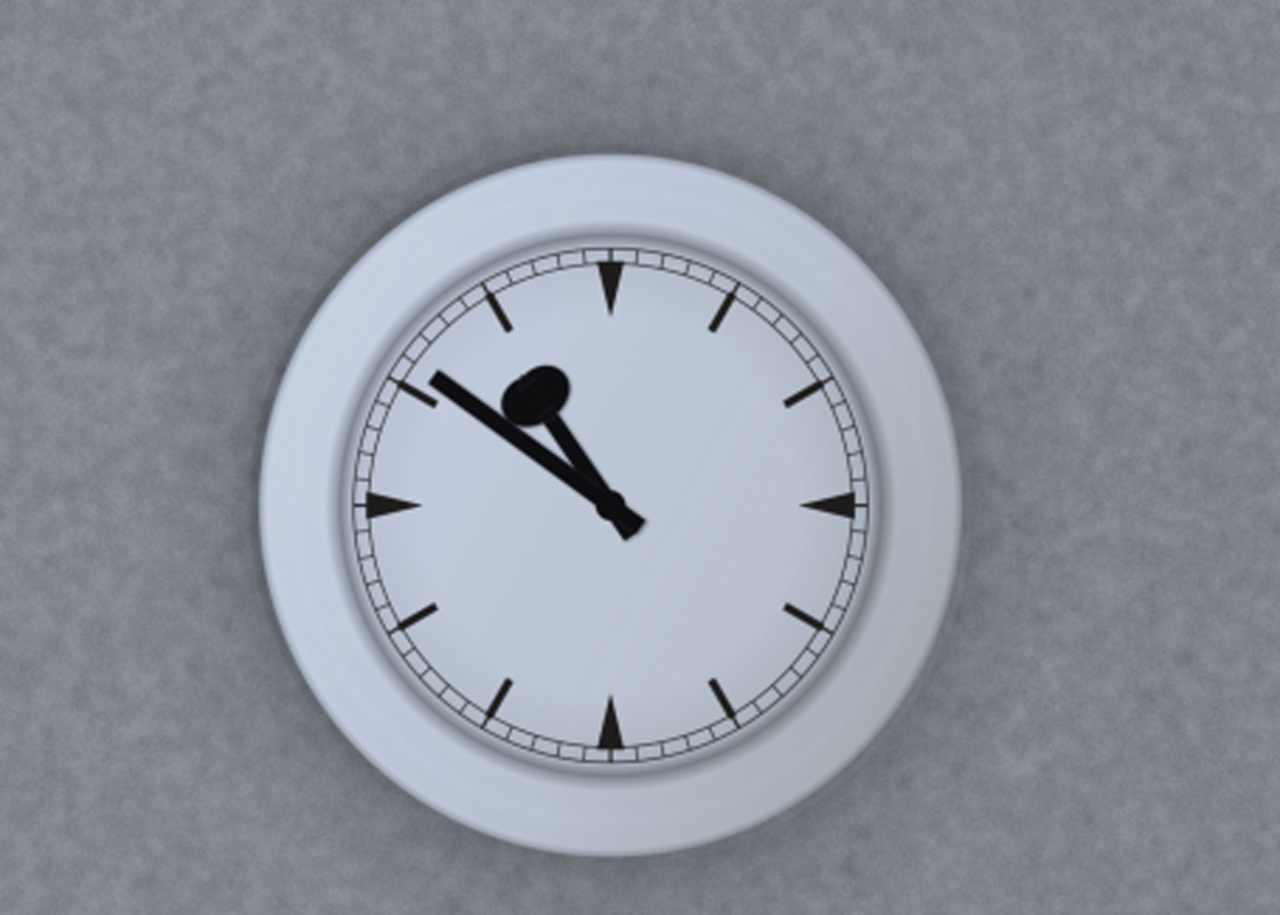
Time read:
10.51
